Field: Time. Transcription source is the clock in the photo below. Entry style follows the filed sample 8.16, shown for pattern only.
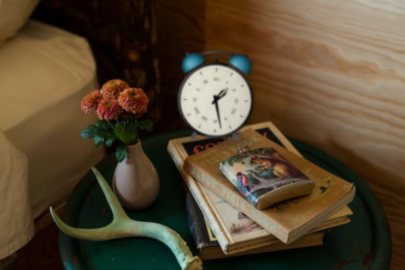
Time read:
1.28
